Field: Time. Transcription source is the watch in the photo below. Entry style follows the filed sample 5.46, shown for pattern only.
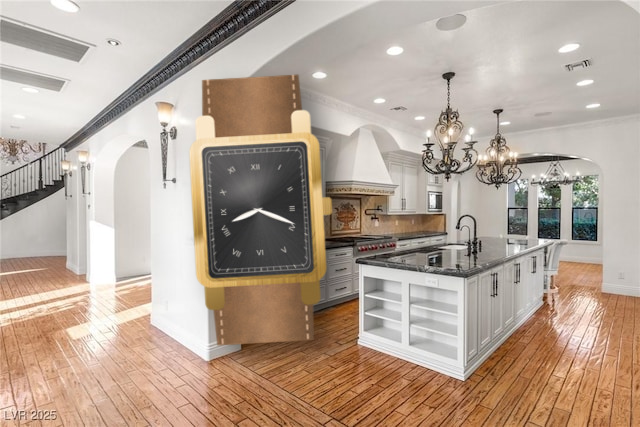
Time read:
8.19
